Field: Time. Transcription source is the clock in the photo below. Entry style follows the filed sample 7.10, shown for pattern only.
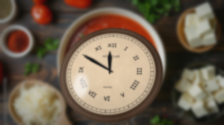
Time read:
11.50
